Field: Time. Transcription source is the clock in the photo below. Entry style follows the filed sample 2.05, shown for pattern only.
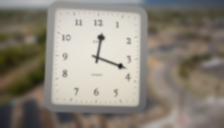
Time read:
12.18
